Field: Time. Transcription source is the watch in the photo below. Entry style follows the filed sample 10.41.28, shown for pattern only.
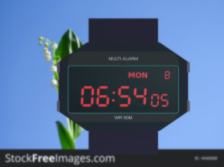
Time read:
6.54.05
